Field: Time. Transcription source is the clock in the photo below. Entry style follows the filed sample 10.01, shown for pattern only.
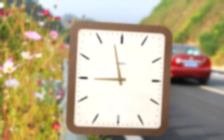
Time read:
8.58
